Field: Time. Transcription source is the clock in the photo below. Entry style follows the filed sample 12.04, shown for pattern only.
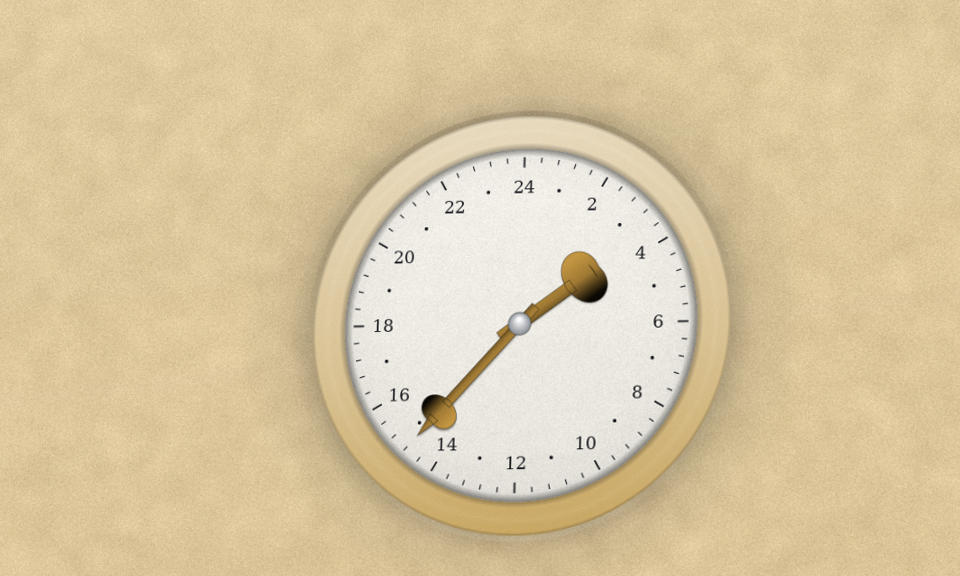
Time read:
3.37
